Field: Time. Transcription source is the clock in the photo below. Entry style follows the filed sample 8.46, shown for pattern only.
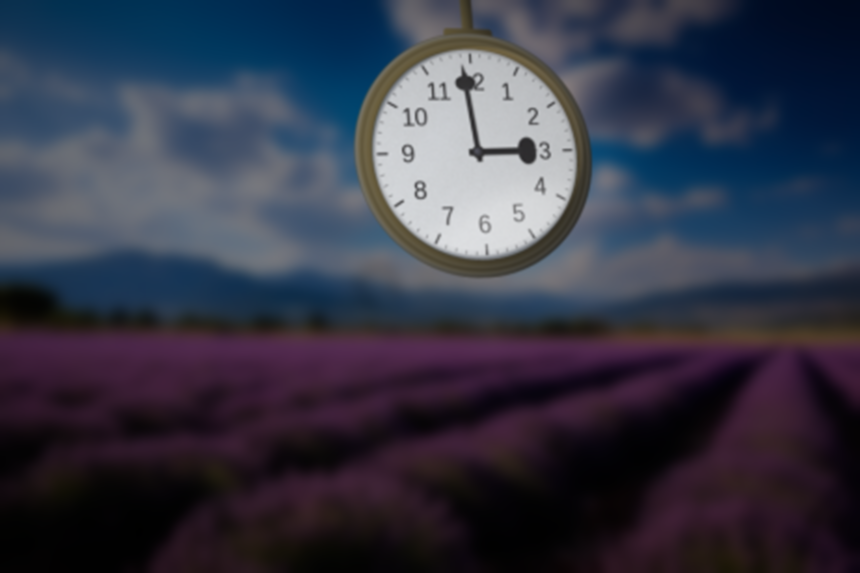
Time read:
2.59
